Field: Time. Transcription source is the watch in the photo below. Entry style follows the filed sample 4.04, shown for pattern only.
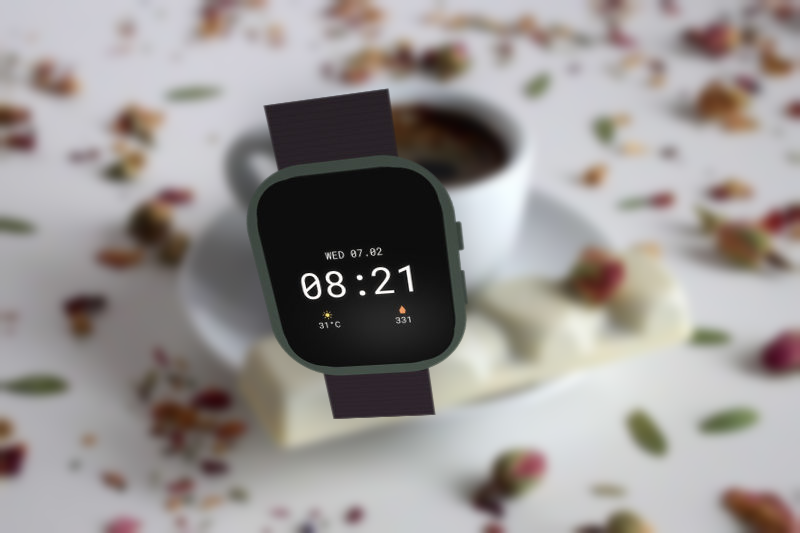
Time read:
8.21
